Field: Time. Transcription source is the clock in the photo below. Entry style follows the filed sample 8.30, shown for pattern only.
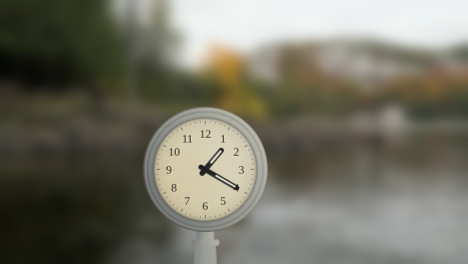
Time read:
1.20
